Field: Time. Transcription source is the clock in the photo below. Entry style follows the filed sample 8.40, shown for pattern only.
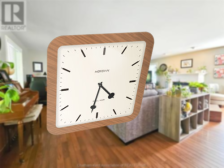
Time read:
4.32
